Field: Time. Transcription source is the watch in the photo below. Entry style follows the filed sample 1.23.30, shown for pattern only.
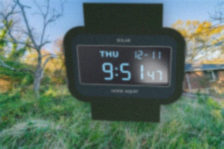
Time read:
9.51.47
